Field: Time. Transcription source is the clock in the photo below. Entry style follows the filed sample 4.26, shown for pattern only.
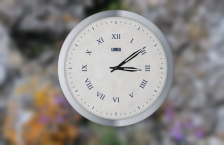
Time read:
3.09
